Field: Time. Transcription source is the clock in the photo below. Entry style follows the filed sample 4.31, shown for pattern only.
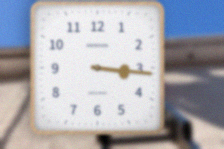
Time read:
3.16
